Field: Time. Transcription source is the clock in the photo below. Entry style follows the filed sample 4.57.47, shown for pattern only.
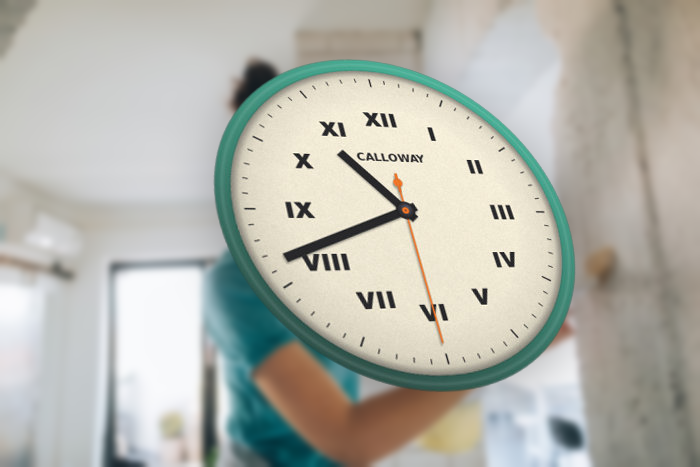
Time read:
10.41.30
